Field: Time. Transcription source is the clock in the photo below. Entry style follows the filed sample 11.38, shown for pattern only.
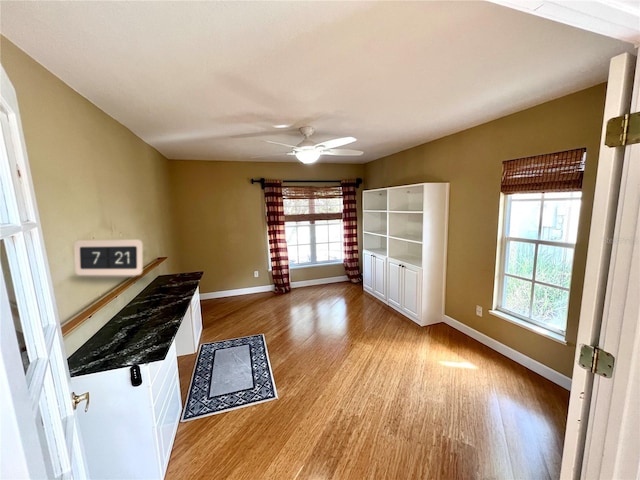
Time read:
7.21
